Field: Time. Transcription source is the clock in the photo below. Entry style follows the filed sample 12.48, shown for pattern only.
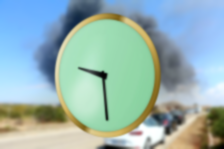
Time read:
9.29
